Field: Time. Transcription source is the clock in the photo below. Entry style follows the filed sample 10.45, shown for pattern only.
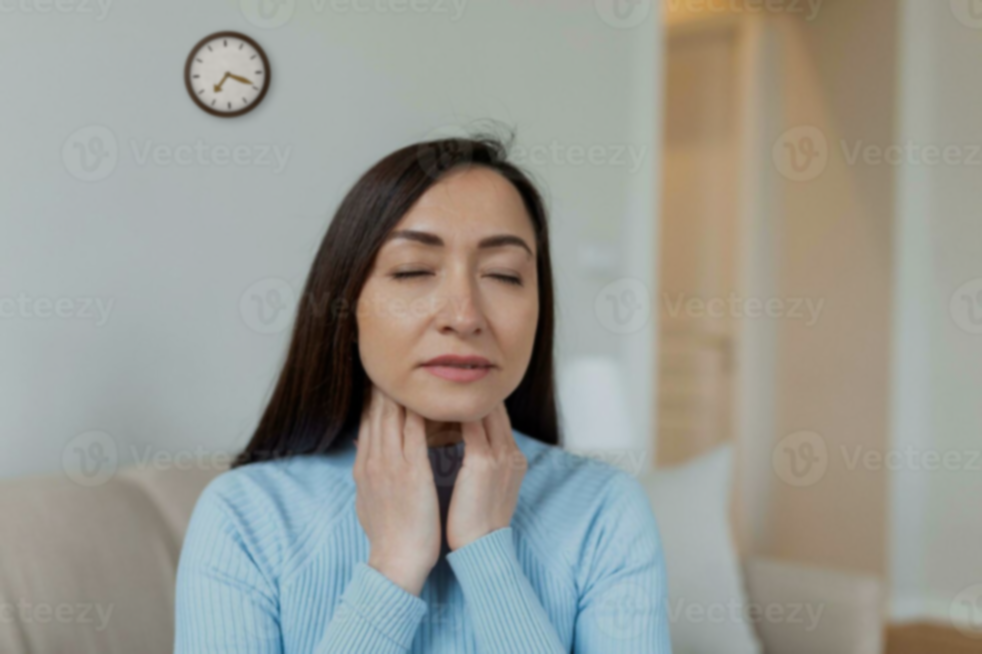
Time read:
7.19
